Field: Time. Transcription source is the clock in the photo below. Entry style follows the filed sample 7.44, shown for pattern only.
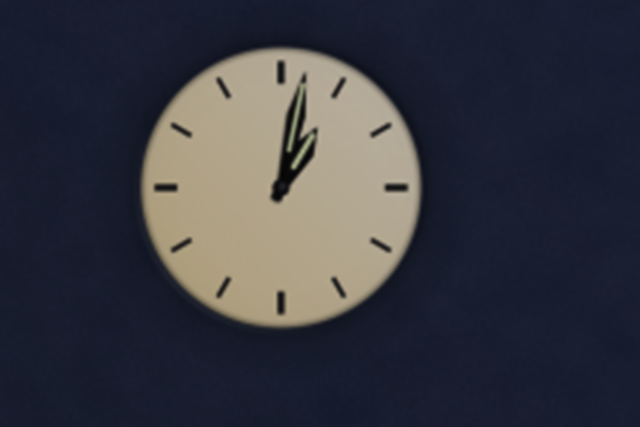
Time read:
1.02
